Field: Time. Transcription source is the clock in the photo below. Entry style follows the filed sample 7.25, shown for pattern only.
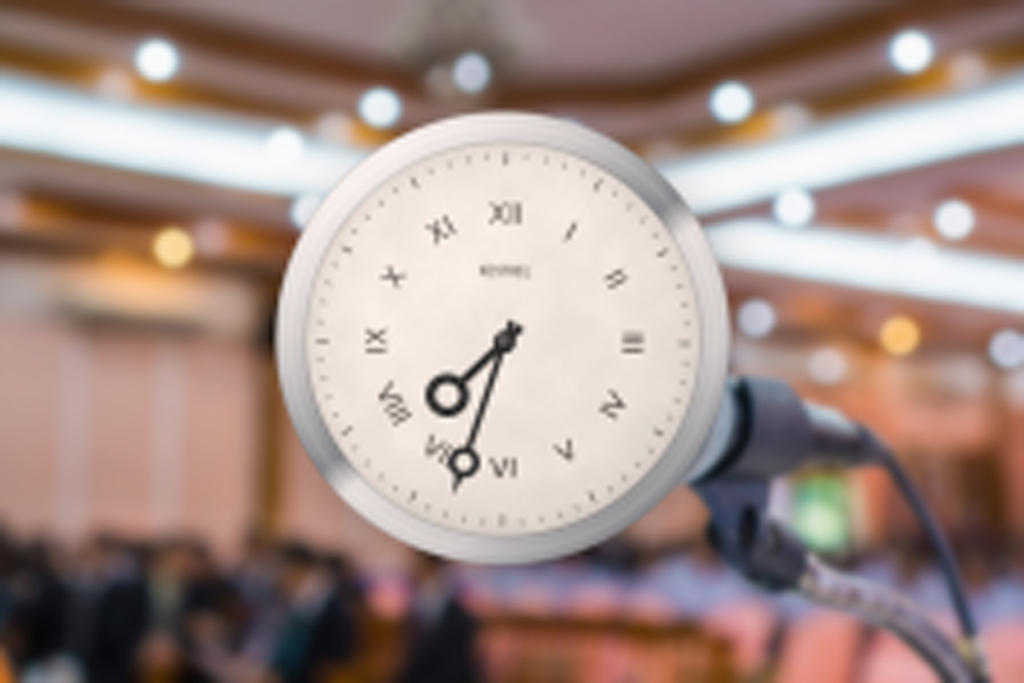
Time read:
7.33
